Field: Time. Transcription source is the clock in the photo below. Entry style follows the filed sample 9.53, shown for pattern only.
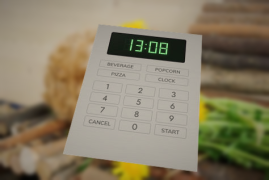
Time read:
13.08
